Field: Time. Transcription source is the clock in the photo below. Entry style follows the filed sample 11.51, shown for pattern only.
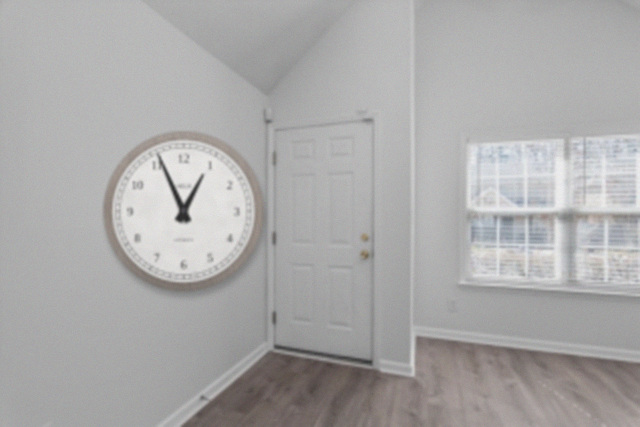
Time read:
12.56
